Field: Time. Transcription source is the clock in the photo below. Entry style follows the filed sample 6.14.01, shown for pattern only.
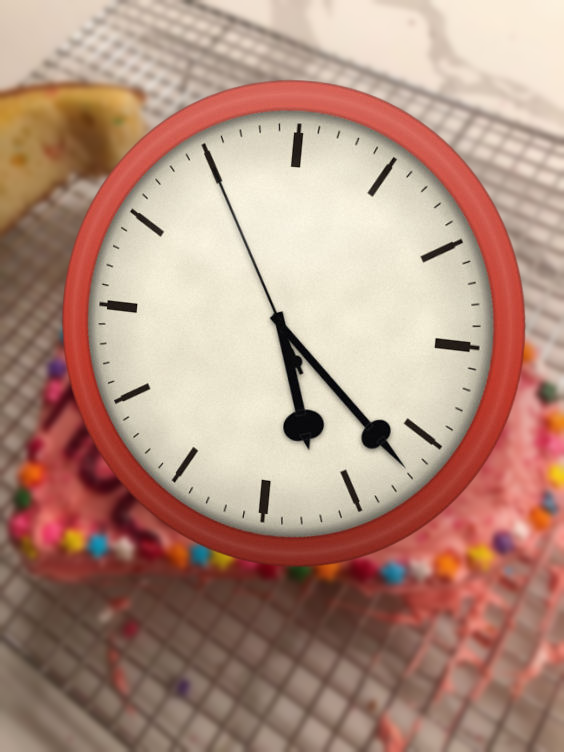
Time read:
5.21.55
